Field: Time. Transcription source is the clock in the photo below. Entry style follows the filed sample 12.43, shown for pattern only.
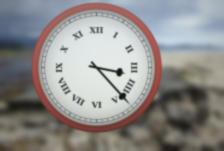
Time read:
3.23
